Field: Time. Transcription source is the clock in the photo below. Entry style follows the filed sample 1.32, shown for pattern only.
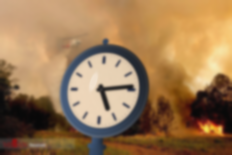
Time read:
5.14
